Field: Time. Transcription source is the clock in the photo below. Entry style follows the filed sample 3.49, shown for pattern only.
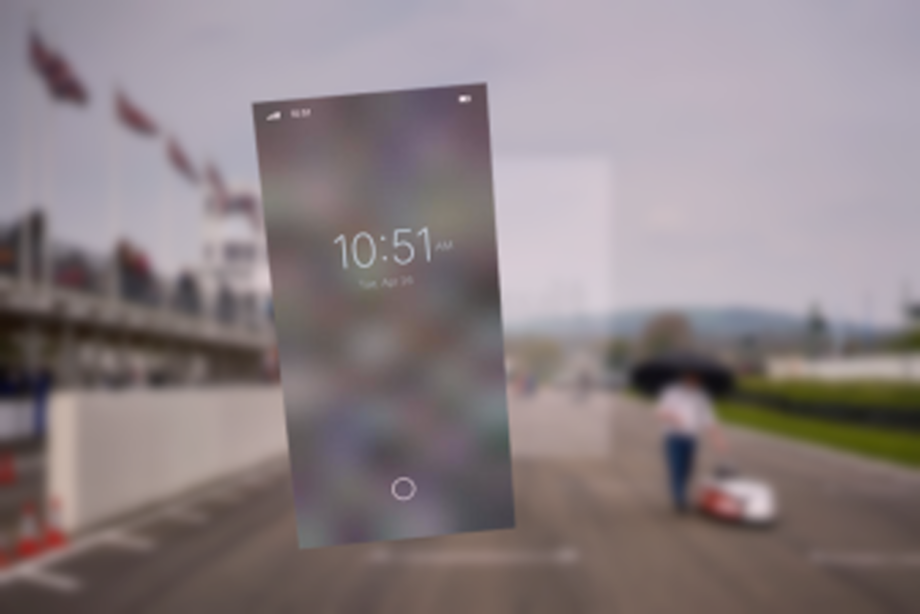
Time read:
10.51
